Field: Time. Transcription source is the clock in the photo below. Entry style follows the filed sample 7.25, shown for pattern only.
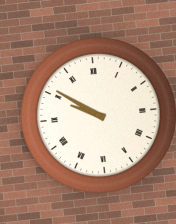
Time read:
9.51
